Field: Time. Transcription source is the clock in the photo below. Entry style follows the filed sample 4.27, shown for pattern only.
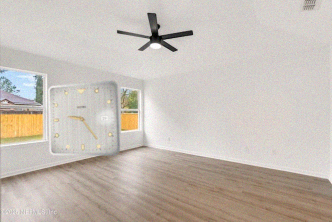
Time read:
9.24
